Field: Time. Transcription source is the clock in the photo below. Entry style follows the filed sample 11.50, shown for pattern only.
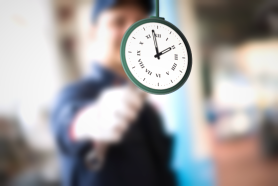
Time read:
1.58
